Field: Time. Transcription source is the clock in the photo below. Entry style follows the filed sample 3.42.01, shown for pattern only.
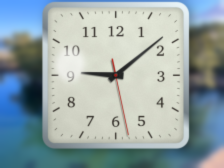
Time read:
9.08.28
